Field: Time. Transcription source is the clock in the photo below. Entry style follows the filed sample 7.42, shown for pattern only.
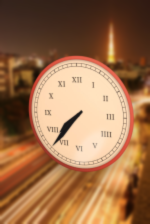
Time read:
7.37
